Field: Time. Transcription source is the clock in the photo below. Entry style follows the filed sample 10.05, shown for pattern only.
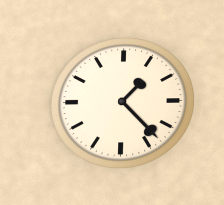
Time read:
1.23
